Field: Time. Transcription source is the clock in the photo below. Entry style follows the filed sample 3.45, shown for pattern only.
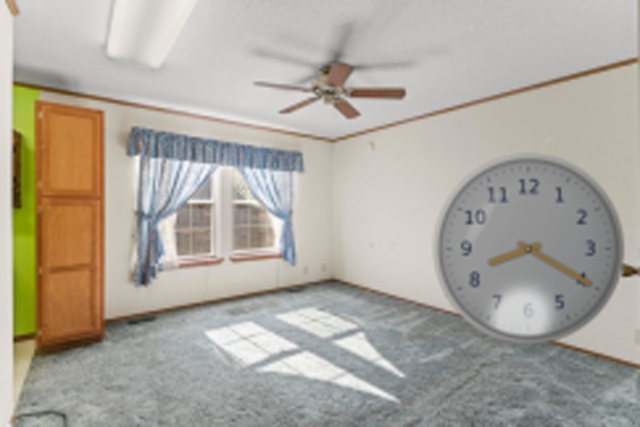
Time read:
8.20
